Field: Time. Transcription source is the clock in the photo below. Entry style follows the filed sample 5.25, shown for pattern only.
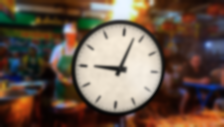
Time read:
9.03
